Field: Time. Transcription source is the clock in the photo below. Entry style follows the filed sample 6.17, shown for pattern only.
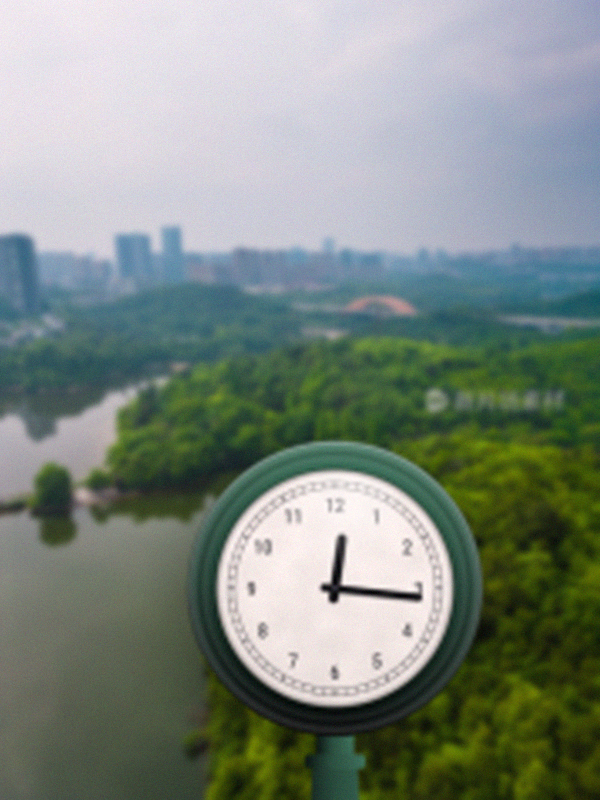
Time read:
12.16
